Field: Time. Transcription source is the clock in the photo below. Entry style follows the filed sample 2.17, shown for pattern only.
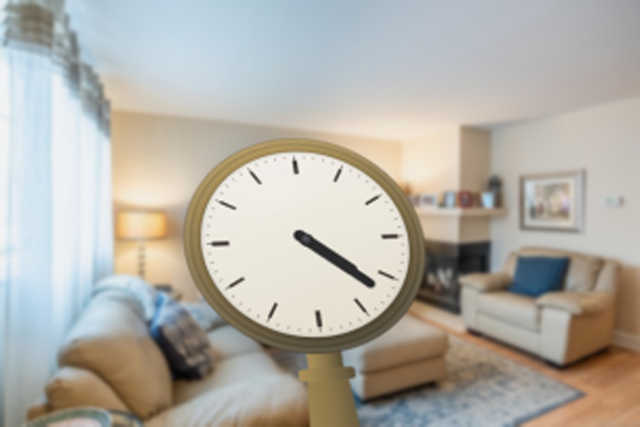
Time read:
4.22
